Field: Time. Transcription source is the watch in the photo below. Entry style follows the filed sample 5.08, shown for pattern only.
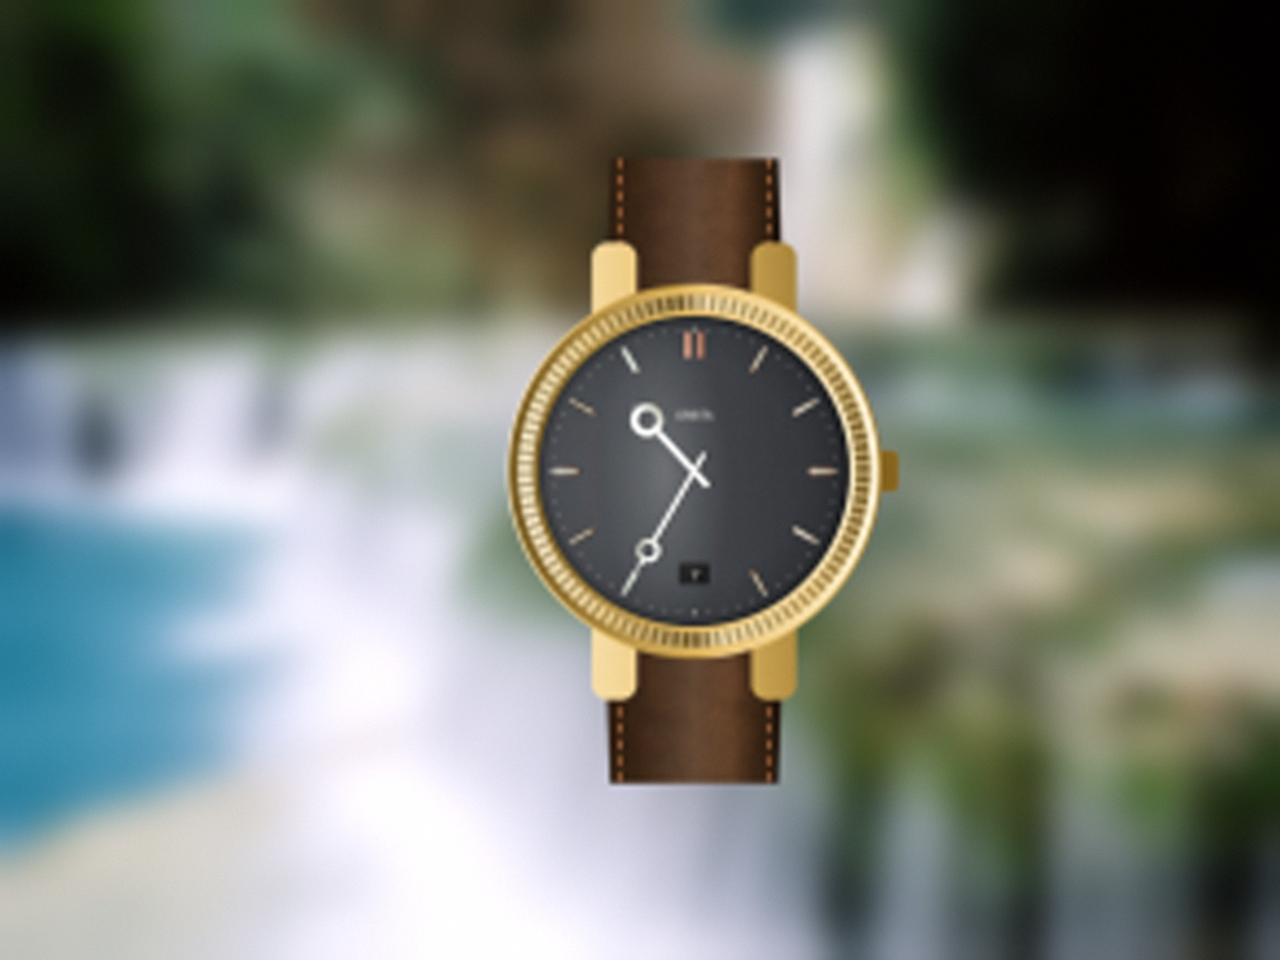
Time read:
10.35
